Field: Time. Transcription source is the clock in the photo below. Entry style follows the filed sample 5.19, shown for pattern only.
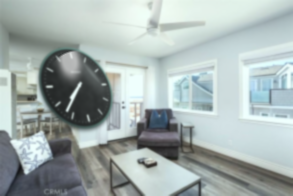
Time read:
7.37
